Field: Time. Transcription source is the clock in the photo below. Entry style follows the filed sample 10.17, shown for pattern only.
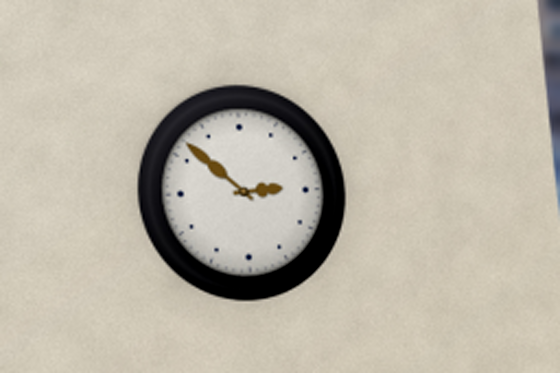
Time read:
2.52
